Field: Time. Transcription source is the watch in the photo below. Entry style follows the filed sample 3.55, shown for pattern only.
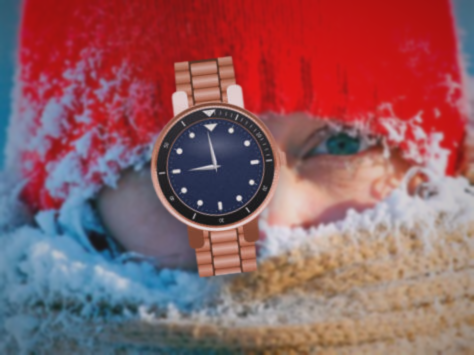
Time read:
8.59
